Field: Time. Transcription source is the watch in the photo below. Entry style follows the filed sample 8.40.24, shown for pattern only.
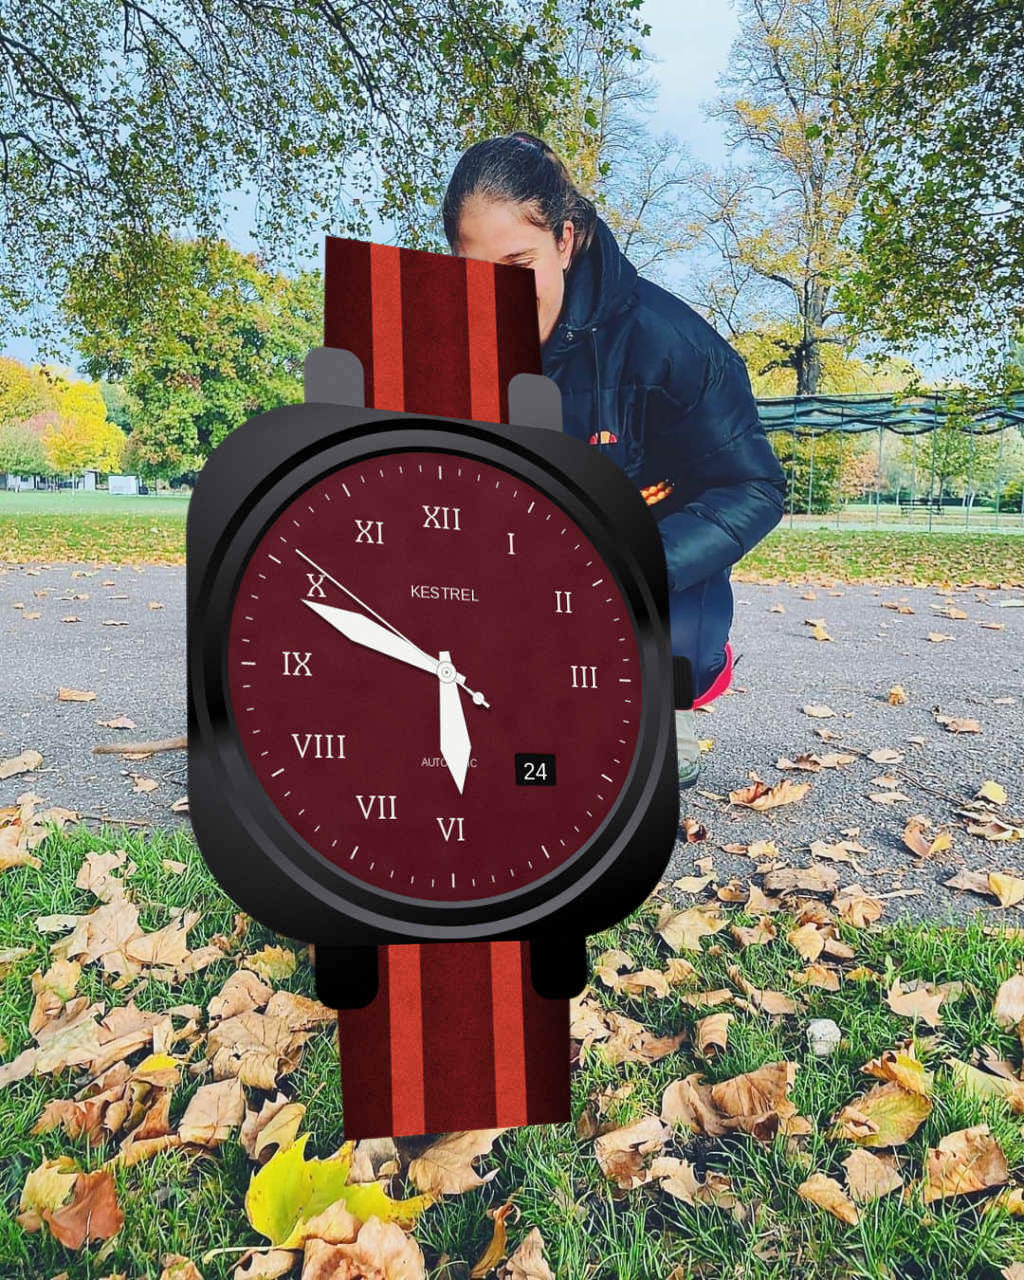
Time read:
5.48.51
